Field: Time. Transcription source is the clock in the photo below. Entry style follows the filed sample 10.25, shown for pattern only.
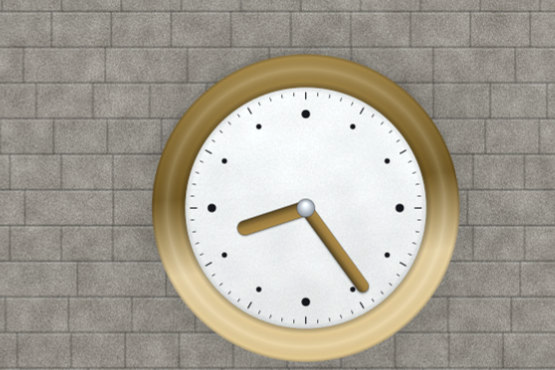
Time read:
8.24
